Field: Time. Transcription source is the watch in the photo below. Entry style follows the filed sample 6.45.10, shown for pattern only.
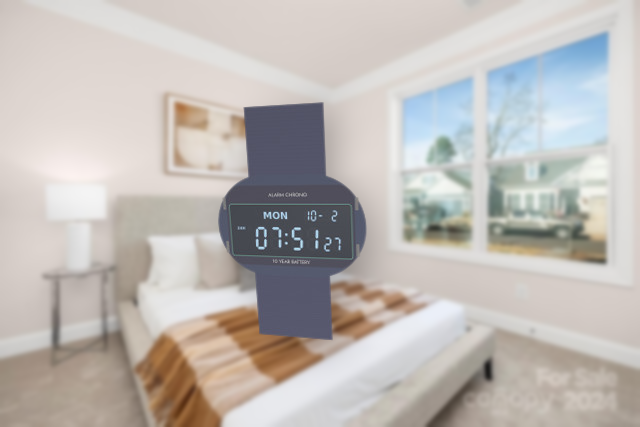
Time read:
7.51.27
